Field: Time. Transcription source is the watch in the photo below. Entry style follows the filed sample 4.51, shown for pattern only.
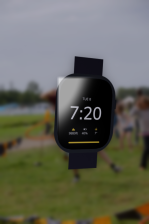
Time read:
7.20
